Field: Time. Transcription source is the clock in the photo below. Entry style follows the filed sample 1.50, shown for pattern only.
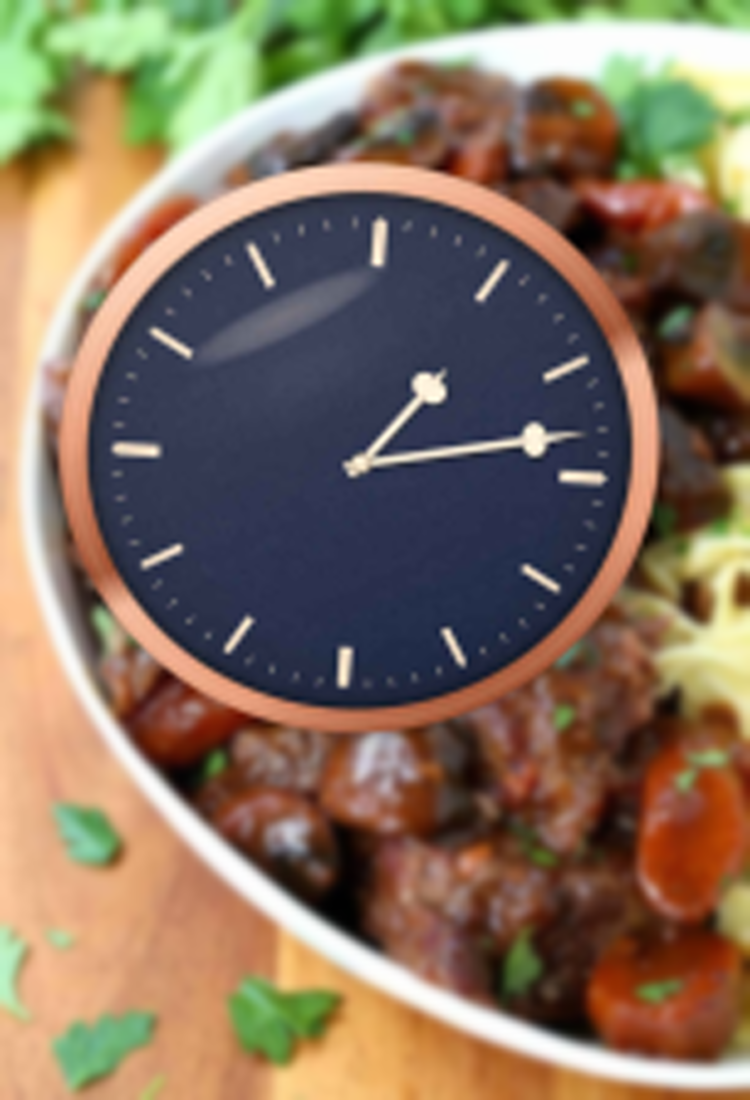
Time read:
1.13
